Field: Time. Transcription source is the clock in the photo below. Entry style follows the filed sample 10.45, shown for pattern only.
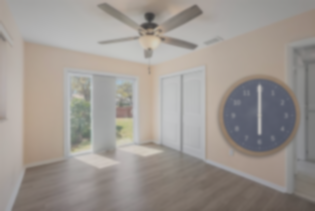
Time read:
6.00
